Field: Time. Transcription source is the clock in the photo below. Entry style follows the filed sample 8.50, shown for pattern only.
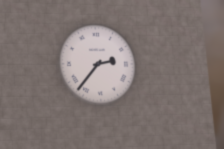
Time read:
2.37
